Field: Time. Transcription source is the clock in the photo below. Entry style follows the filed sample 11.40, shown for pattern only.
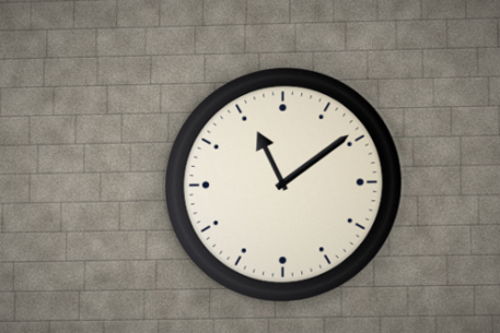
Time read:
11.09
